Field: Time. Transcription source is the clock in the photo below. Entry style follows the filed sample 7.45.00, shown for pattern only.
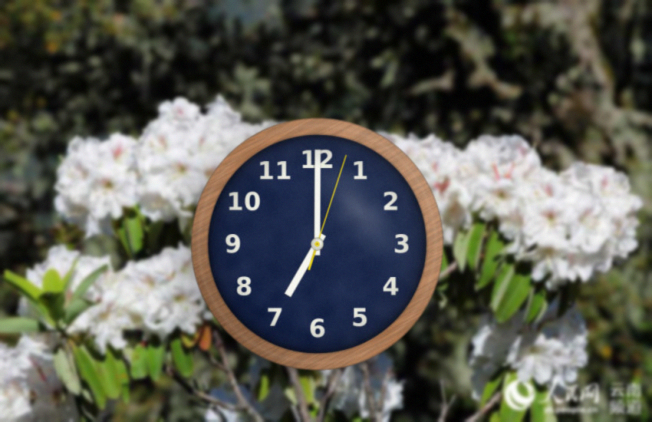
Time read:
7.00.03
